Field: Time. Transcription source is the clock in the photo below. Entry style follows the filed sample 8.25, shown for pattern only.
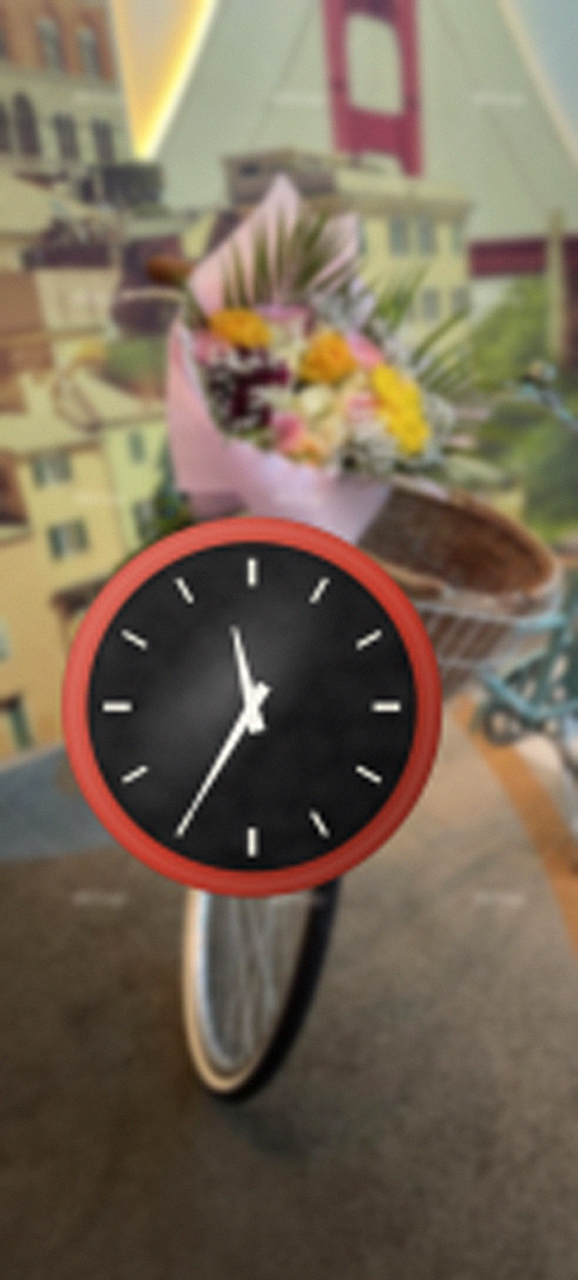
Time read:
11.35
